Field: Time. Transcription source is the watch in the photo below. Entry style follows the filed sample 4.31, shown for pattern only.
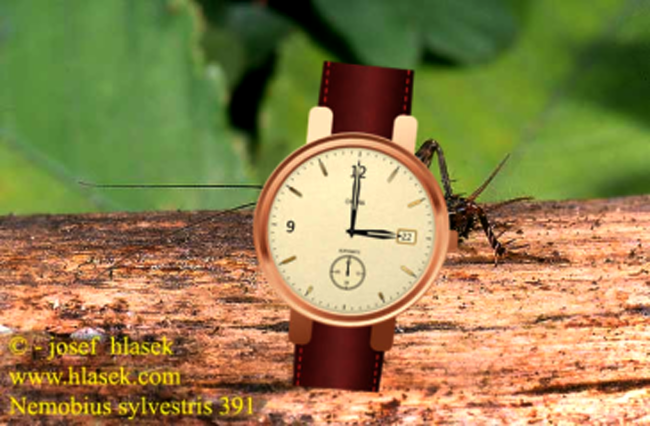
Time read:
3.00
